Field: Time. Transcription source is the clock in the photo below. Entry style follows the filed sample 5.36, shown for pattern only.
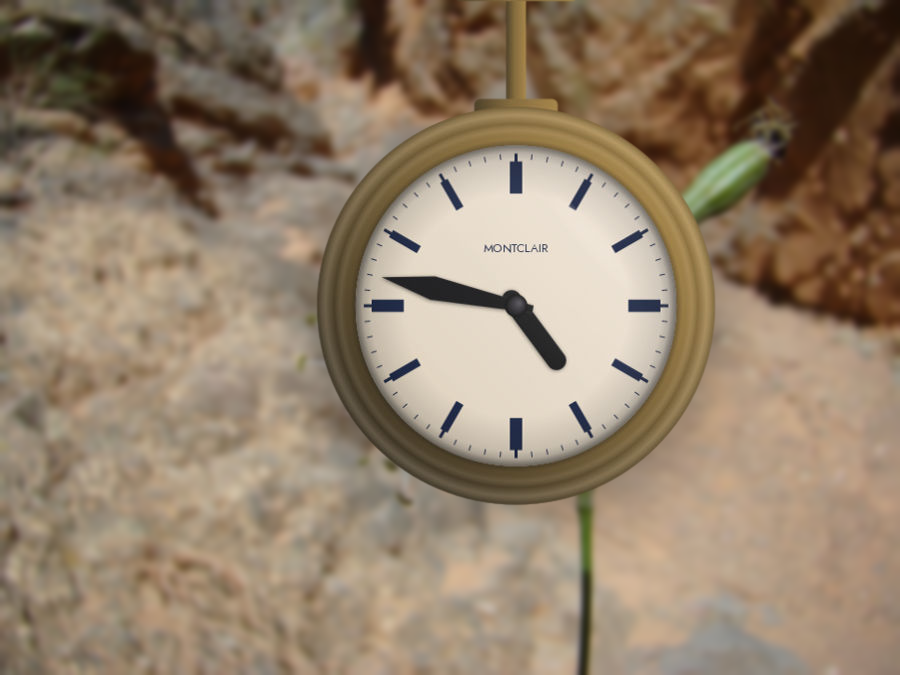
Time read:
4.47
